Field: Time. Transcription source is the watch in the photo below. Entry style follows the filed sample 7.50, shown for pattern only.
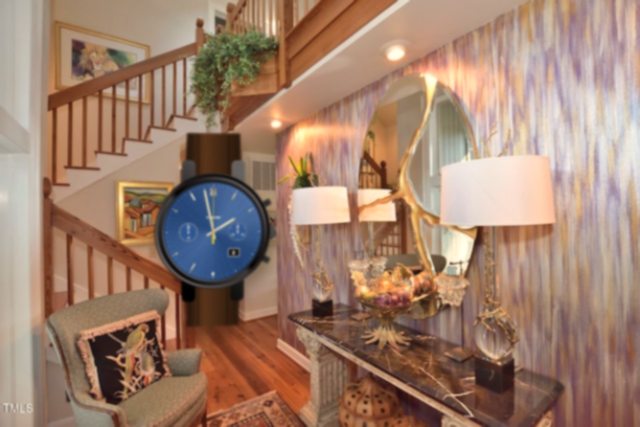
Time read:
1.58
